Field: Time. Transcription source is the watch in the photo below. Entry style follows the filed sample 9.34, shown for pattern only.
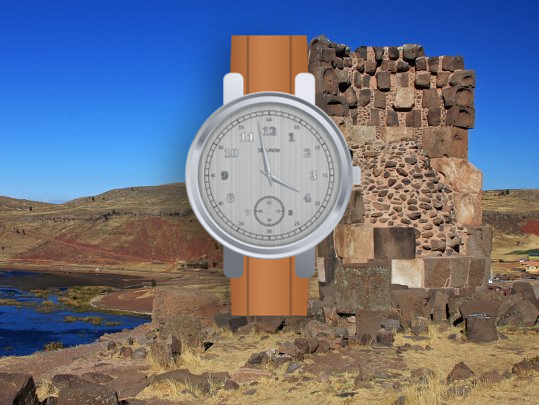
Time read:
3.58
